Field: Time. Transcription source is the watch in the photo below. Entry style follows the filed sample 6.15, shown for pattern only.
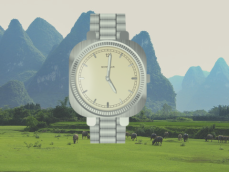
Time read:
5.01
